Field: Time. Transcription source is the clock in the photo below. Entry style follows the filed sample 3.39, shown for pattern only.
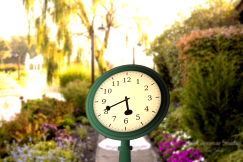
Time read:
5.41
